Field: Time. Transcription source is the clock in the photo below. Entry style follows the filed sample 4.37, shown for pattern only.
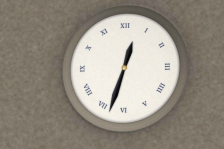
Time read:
12.33
